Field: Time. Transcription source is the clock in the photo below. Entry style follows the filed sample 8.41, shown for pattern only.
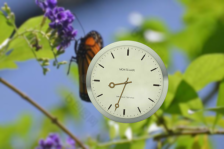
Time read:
8.33
